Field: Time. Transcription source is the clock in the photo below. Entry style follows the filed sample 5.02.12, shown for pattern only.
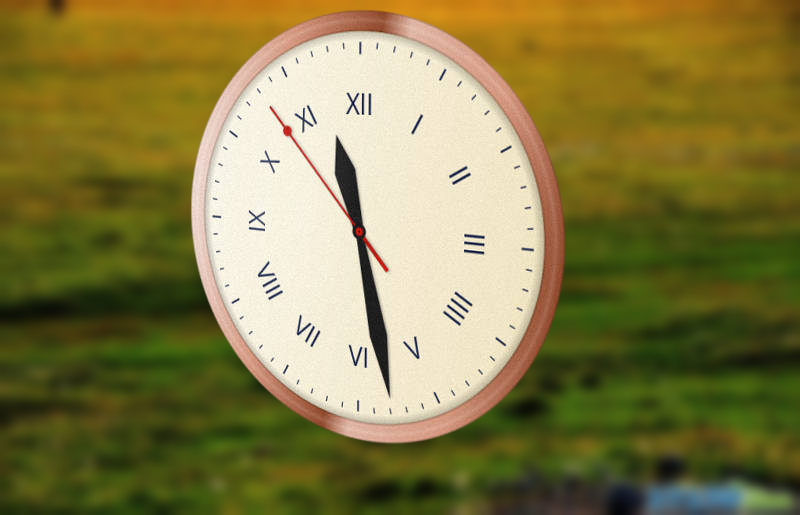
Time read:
11.27.53
